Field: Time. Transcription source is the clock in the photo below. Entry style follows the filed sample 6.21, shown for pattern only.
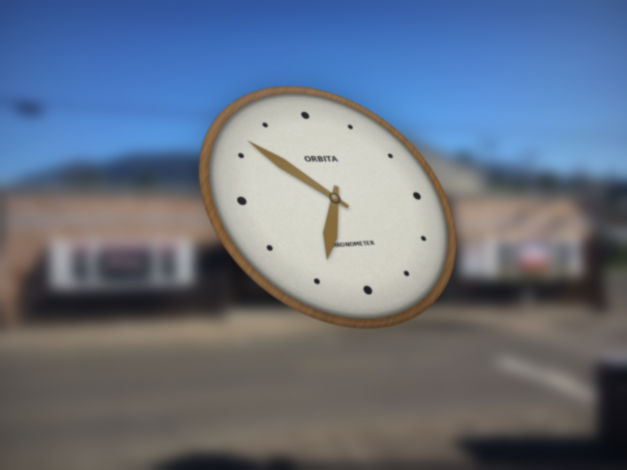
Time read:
6.52
